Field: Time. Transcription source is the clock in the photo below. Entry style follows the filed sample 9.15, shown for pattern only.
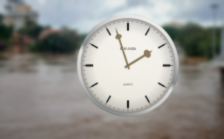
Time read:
1.57
